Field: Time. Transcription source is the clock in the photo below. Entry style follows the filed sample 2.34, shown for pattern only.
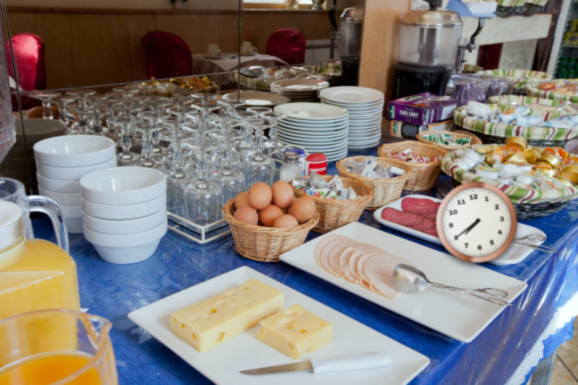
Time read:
7.40
